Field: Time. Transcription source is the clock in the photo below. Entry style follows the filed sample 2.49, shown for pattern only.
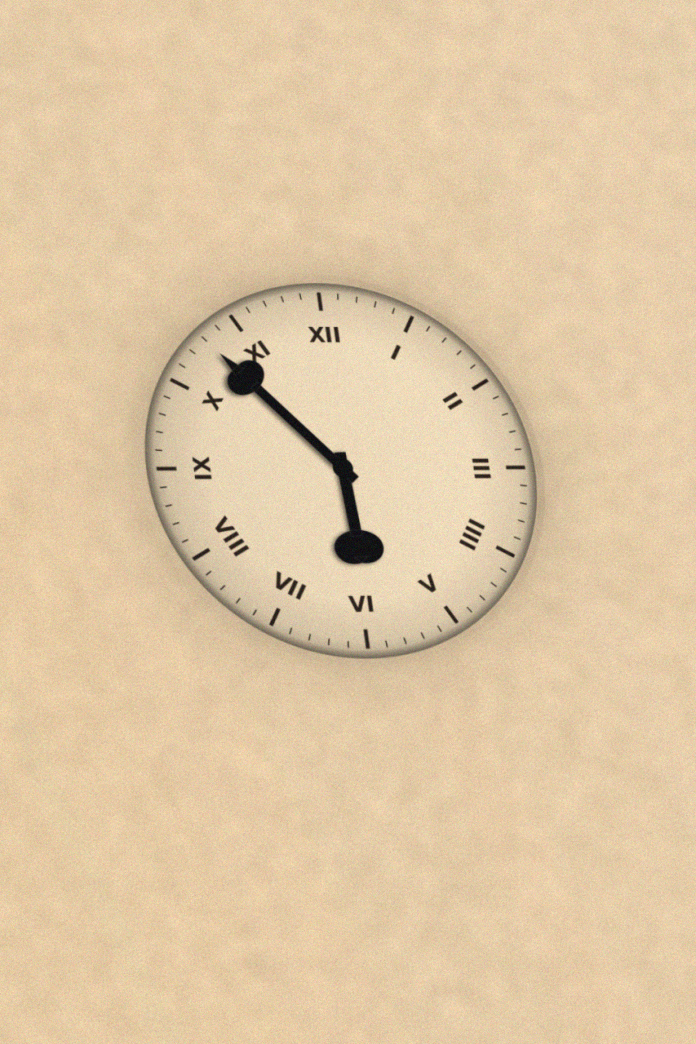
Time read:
5.53
